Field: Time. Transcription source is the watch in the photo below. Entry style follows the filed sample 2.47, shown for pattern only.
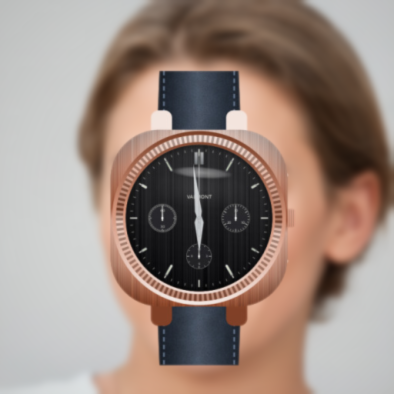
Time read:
5.59
